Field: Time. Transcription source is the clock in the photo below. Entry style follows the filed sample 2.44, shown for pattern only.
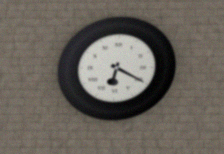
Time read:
6.20
